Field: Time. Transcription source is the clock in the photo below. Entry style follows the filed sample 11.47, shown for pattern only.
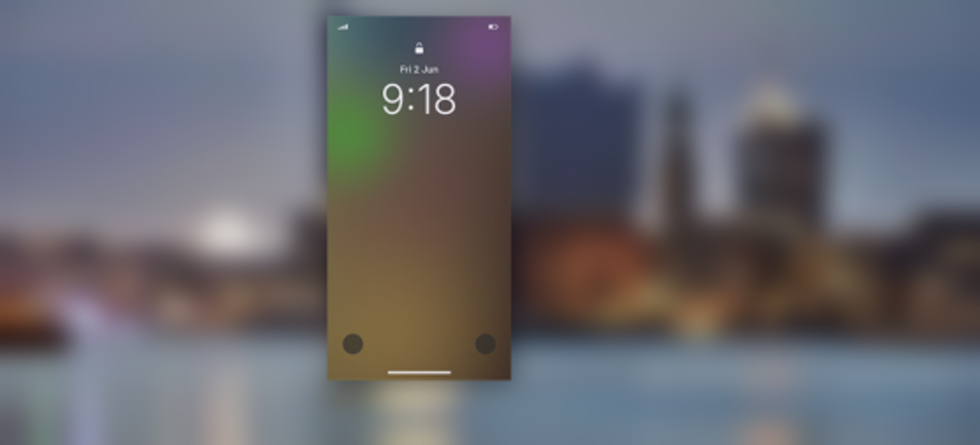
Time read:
9.18
